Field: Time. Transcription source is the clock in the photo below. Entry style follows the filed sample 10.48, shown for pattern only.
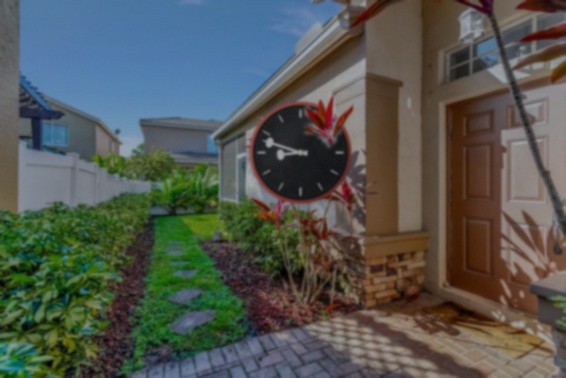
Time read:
8.48
